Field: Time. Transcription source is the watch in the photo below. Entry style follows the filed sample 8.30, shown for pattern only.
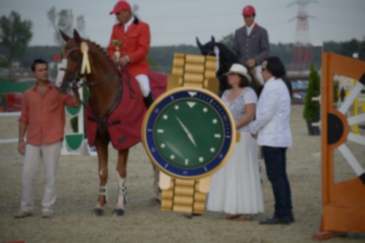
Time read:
4.53
